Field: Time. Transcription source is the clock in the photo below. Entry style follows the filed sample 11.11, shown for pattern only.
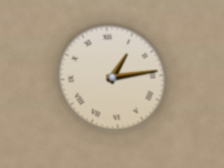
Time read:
1.14
